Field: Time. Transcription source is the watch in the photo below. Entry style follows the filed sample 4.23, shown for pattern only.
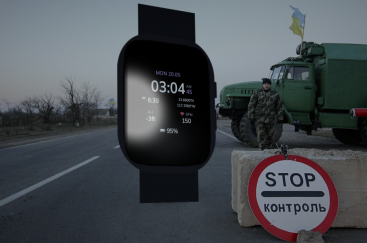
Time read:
3.04
